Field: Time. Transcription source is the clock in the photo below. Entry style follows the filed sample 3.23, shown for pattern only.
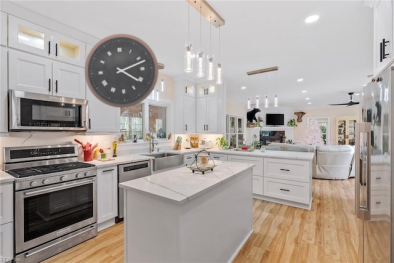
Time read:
4.12
